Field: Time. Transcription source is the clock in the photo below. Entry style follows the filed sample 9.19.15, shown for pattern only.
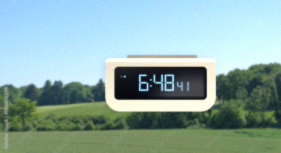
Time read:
6.48.41
